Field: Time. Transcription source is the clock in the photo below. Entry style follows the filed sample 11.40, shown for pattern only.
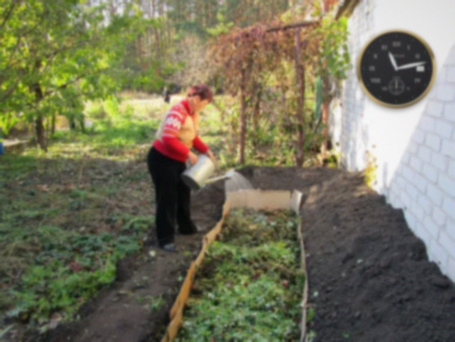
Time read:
11.13
